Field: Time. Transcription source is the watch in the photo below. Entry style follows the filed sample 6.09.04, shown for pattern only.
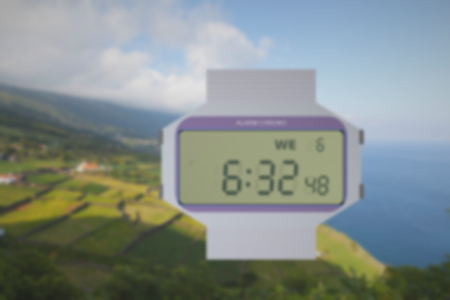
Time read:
6.32.48
